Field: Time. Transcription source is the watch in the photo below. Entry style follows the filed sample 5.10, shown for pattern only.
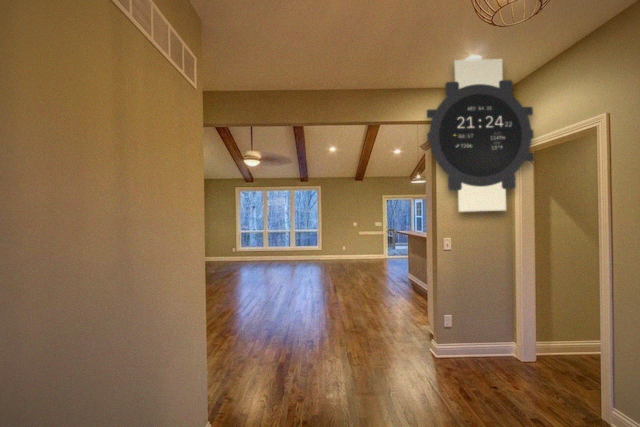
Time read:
21.24
